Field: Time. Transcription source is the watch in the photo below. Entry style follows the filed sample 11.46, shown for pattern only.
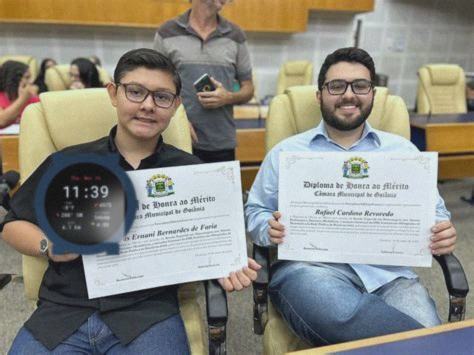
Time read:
11.39
